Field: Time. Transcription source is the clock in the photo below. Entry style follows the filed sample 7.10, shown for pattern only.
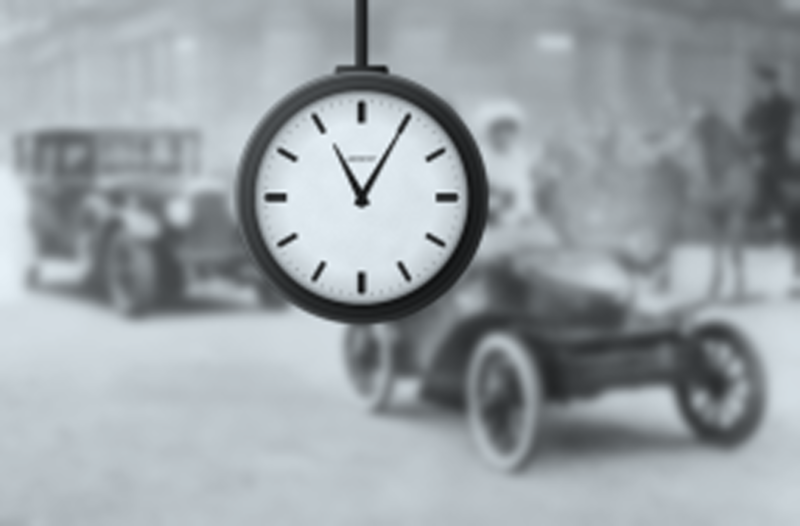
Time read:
11.05
